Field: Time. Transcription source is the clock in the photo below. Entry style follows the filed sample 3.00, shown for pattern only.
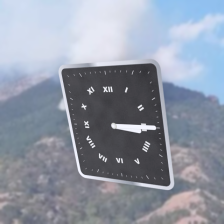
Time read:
3.15
